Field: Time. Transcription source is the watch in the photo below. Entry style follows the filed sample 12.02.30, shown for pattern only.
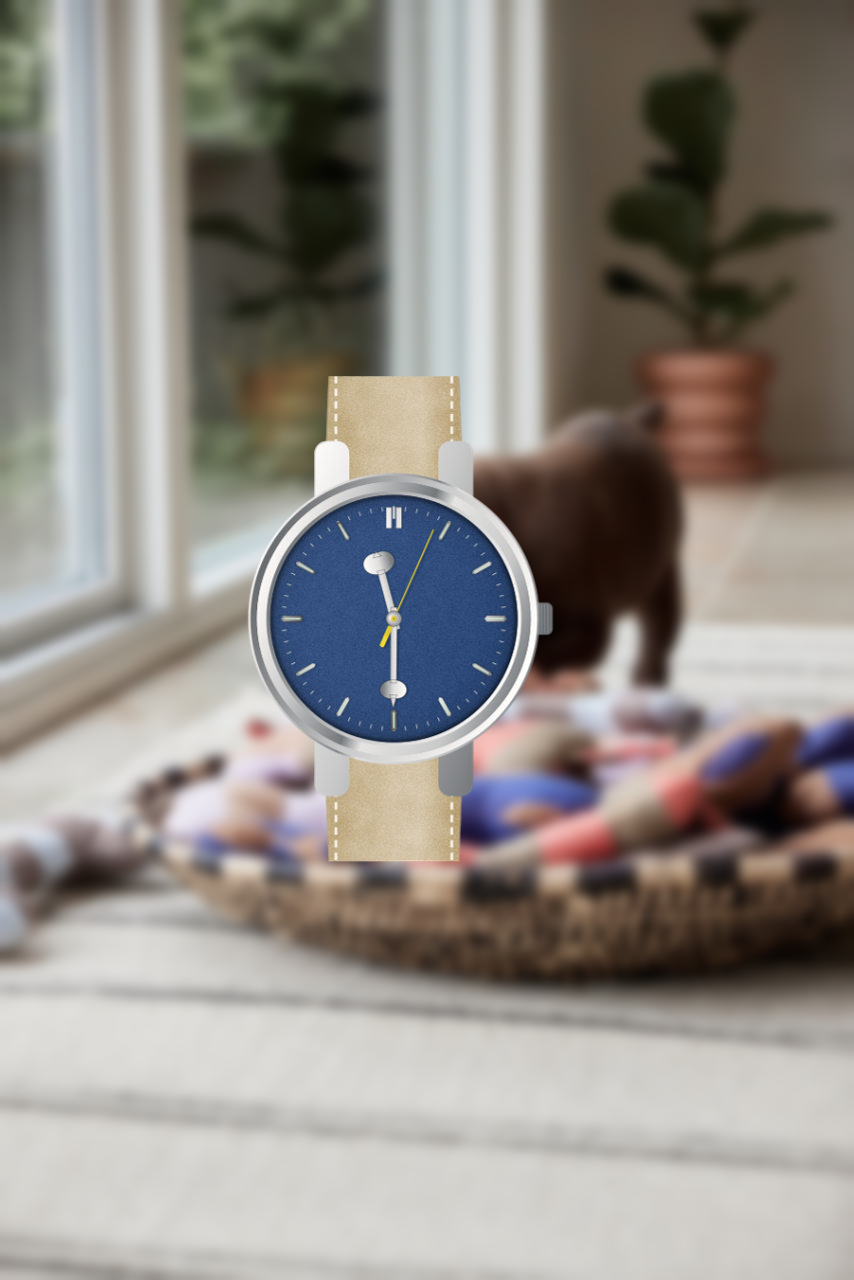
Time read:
11.30.04
